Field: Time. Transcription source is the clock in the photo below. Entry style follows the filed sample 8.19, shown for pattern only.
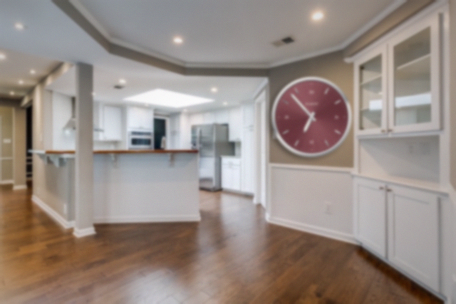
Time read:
6.53
